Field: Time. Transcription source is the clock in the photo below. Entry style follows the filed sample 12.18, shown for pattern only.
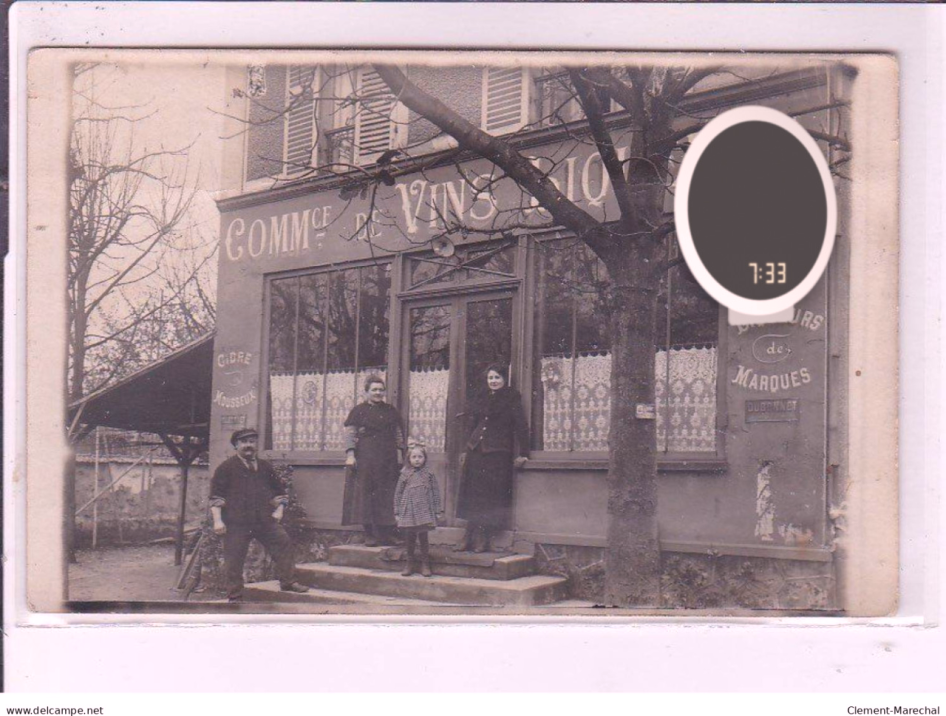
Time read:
7.33
